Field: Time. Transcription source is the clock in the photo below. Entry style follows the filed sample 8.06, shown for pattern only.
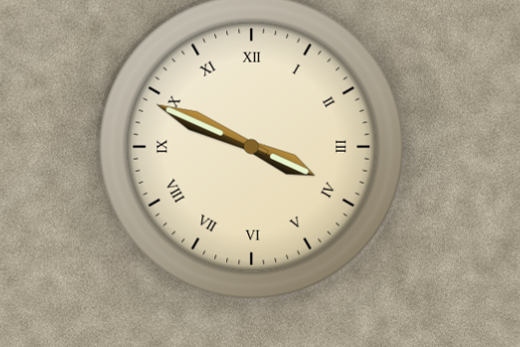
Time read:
3.49
